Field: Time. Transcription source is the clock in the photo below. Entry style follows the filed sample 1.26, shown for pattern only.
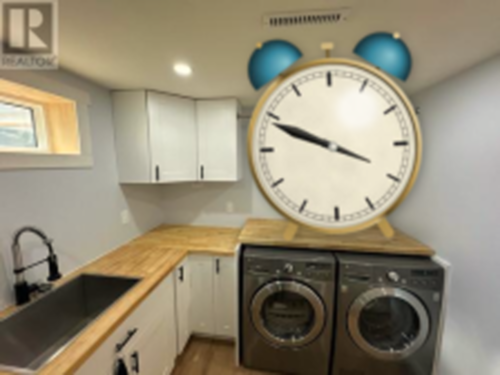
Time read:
3.49
